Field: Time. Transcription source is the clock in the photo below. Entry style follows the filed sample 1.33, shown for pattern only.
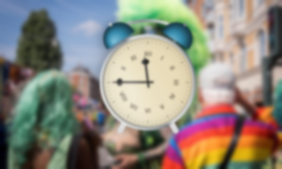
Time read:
11.45
